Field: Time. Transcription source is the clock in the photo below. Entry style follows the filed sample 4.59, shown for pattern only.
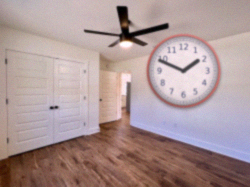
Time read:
1.49
